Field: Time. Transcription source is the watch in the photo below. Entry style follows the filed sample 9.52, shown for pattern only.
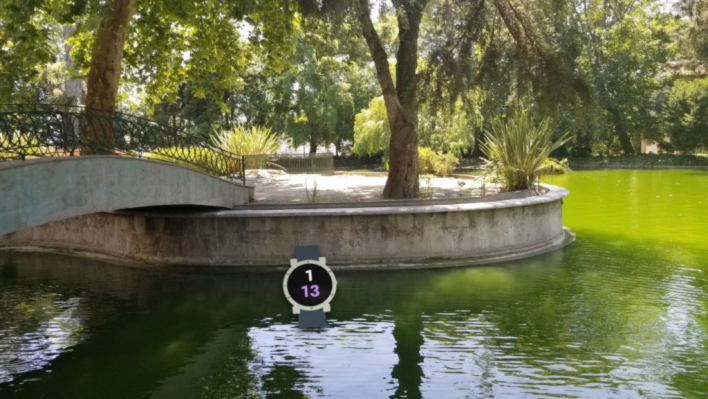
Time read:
1.13
